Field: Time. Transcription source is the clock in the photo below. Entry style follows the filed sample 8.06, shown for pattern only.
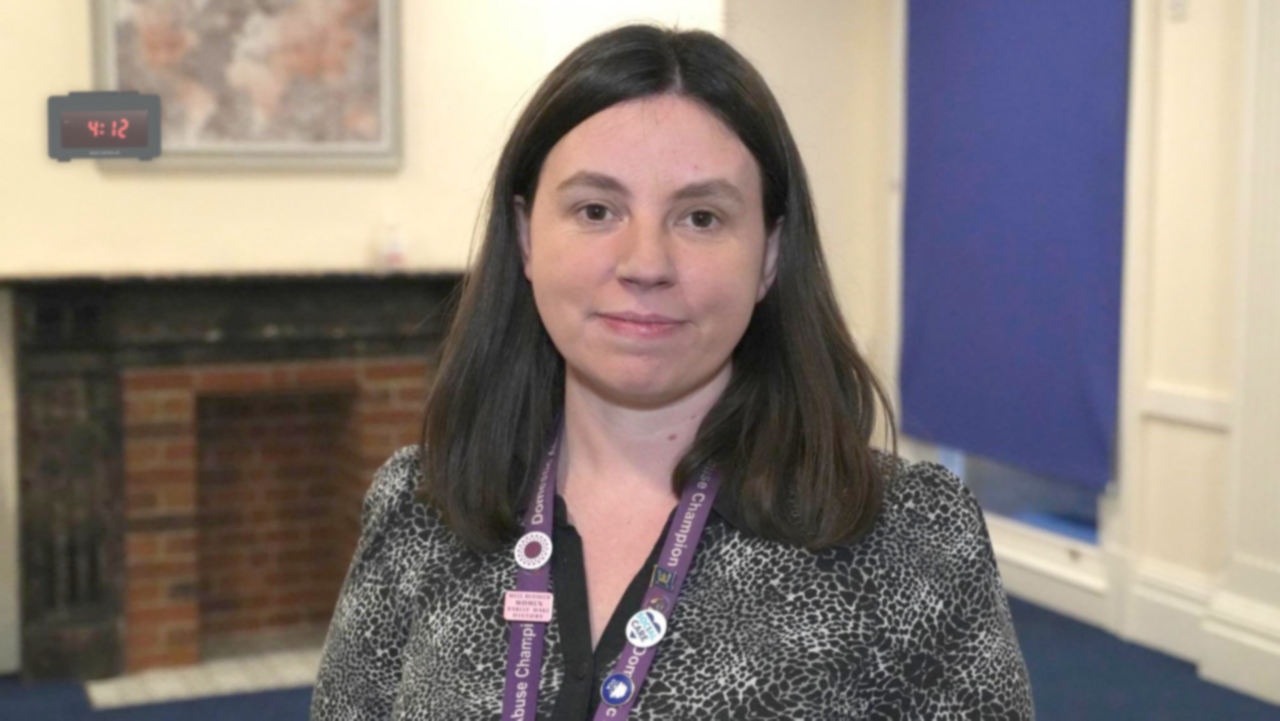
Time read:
4.12
